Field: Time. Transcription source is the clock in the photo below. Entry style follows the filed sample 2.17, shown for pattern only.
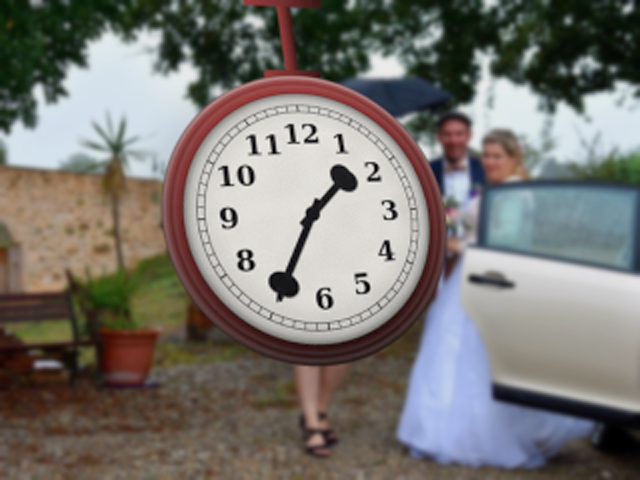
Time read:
1.35
